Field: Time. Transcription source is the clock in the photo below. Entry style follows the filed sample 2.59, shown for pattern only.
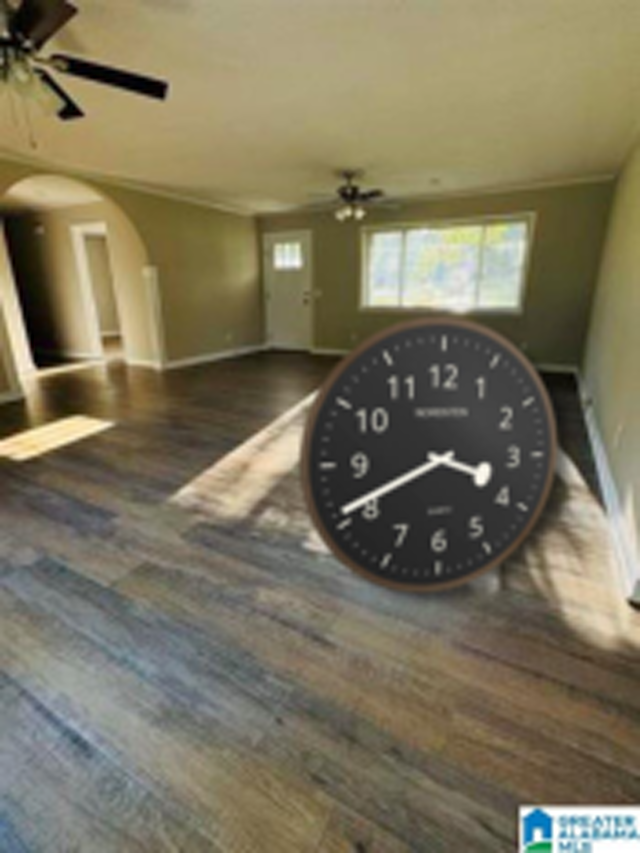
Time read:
3.41
